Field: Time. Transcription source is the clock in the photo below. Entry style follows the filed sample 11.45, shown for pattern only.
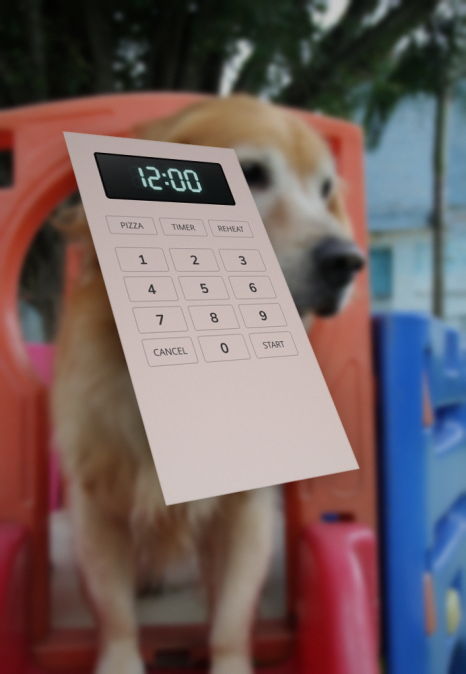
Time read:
12.00
